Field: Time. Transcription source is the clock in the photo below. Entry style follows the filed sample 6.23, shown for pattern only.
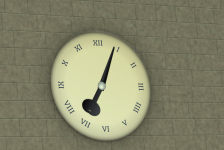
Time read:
7.04
